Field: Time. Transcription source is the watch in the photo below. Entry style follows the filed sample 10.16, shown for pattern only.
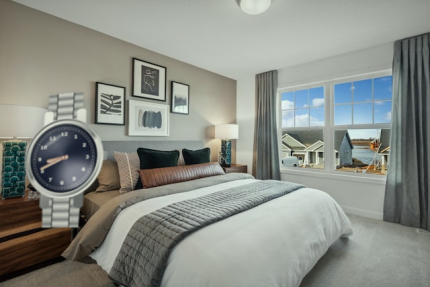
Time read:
8.41
